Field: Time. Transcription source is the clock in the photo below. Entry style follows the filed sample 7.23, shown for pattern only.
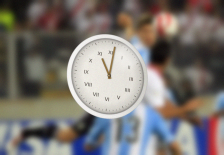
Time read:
11.01
